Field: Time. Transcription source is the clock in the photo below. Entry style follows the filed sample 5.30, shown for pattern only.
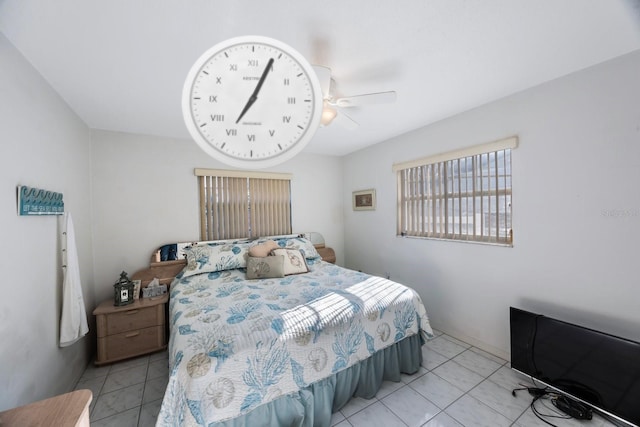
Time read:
7.04
